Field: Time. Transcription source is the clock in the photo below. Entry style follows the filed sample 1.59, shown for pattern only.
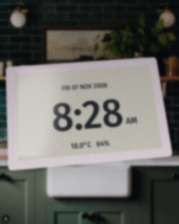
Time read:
8.28
